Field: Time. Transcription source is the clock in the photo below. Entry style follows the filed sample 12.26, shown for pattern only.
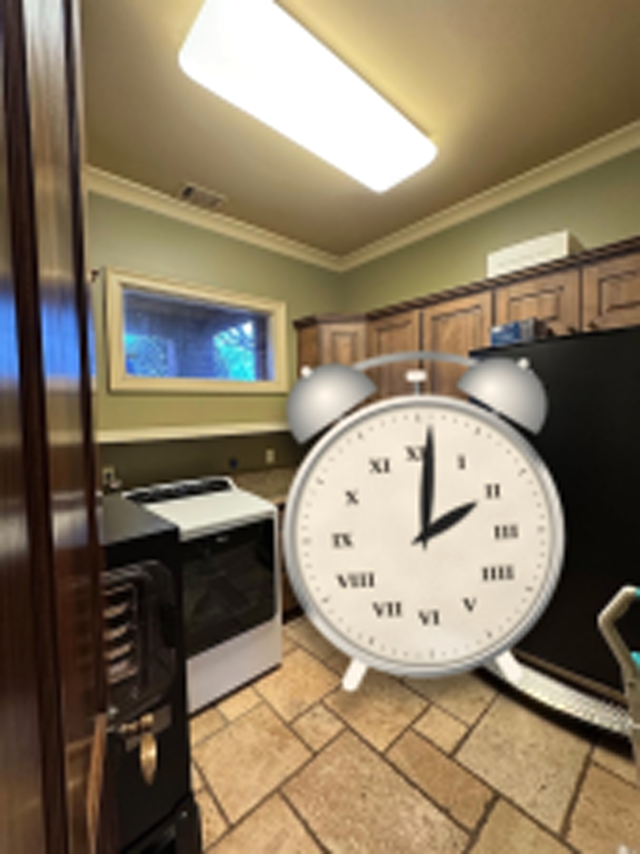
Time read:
2.01
